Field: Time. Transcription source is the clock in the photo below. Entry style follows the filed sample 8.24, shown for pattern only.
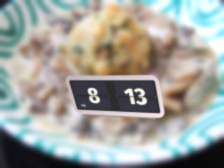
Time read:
8.13
